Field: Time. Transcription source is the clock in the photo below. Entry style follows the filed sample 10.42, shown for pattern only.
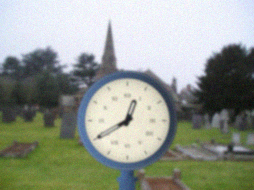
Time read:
12.40
